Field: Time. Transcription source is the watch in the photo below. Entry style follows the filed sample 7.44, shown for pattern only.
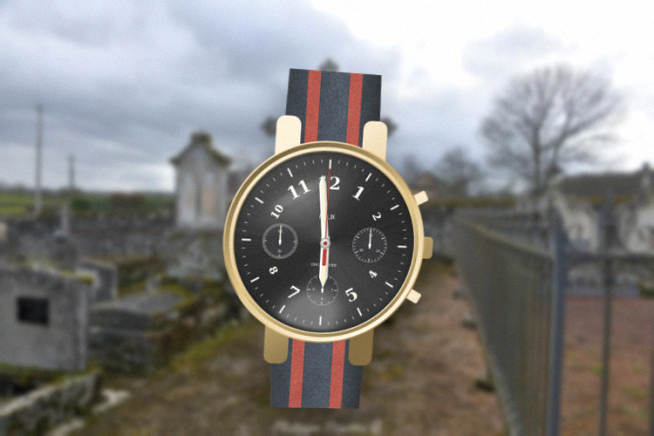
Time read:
5.59
